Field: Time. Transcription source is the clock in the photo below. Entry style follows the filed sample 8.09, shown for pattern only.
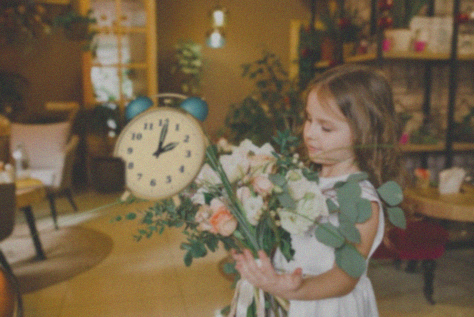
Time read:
2.01
